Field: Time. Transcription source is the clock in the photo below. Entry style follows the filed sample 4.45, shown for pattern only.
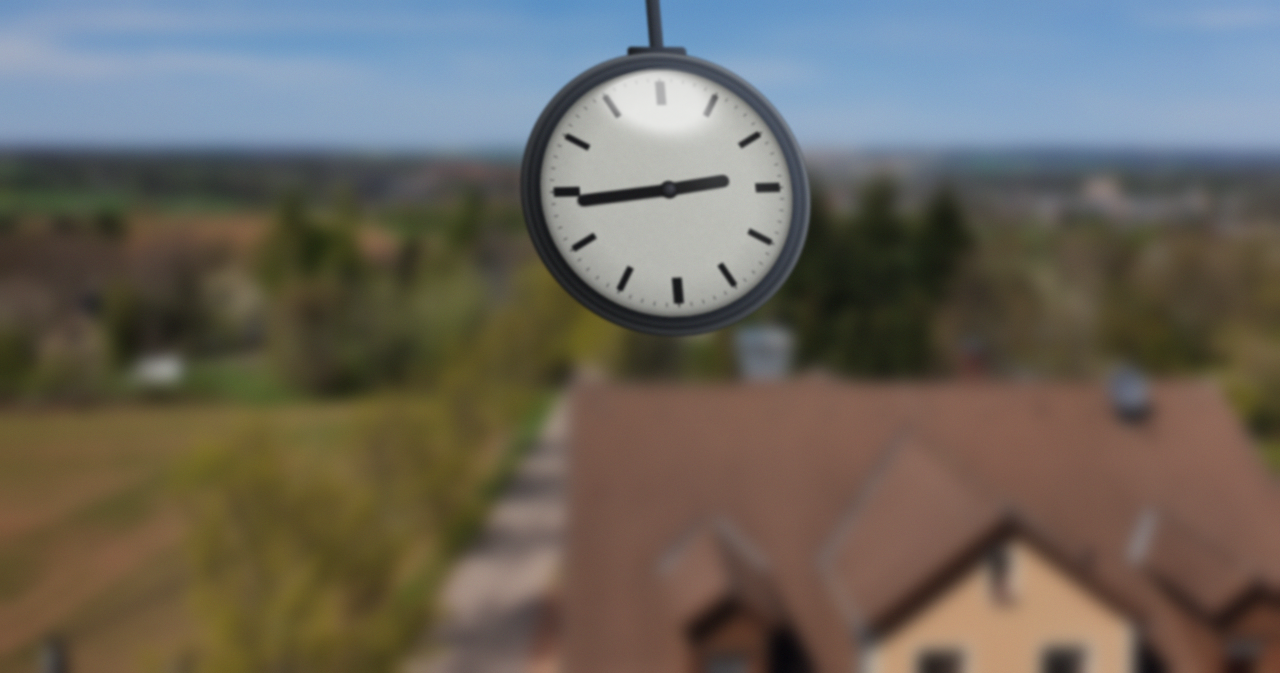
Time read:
2.44
